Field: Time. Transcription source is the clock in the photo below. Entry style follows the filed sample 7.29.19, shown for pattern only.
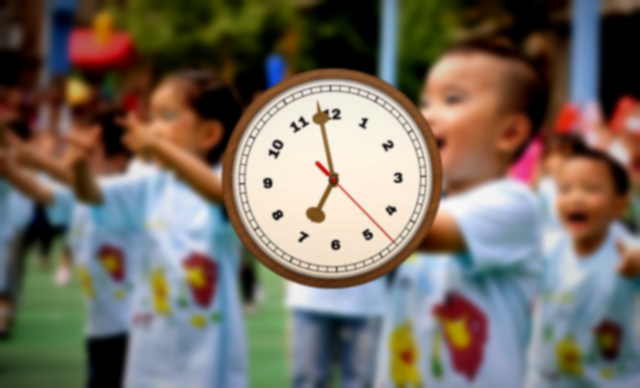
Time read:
6.58.23
